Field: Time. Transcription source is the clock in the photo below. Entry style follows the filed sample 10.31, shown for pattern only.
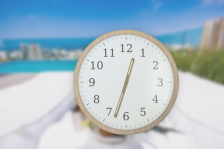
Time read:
12.33
